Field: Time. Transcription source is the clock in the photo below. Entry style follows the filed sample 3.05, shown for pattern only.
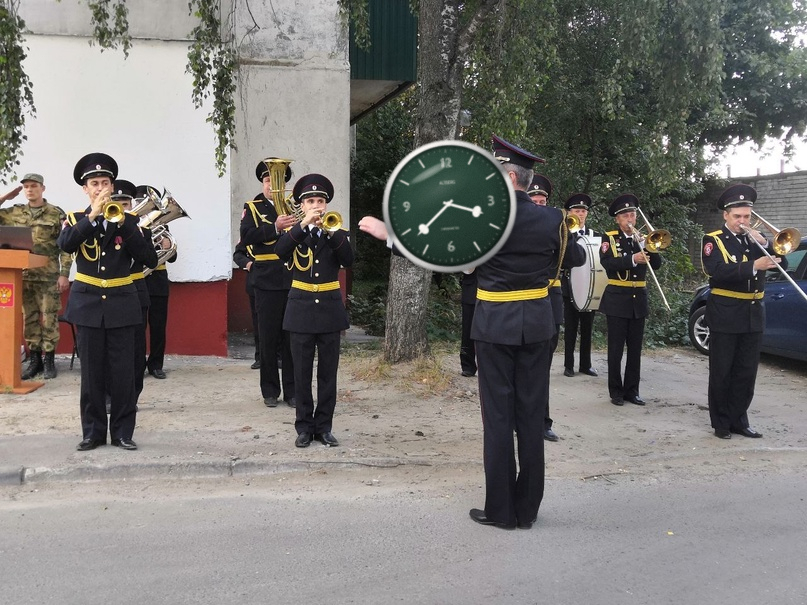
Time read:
3.38
